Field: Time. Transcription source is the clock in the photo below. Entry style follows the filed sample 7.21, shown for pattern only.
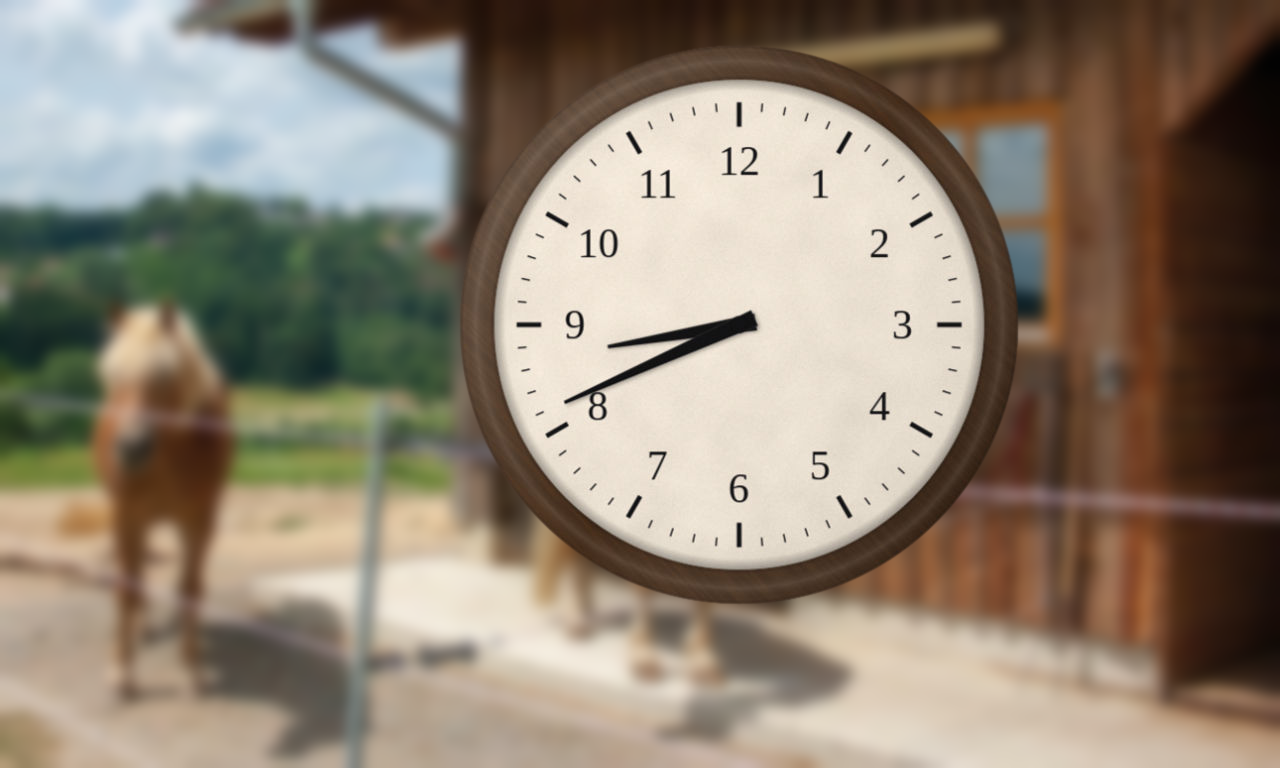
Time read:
8.41
